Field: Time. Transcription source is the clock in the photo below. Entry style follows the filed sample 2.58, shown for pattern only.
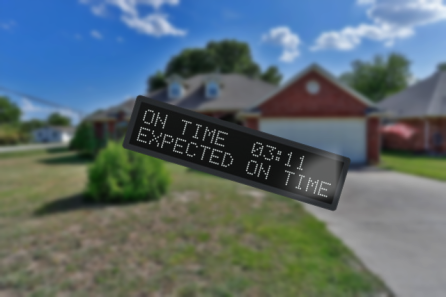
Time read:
3.11
